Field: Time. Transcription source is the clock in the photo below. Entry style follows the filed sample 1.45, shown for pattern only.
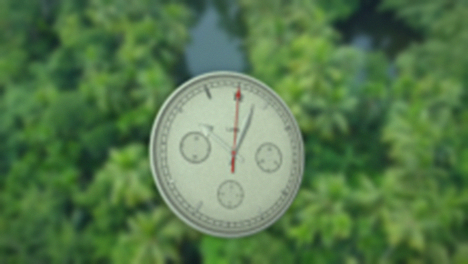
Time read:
10.03
